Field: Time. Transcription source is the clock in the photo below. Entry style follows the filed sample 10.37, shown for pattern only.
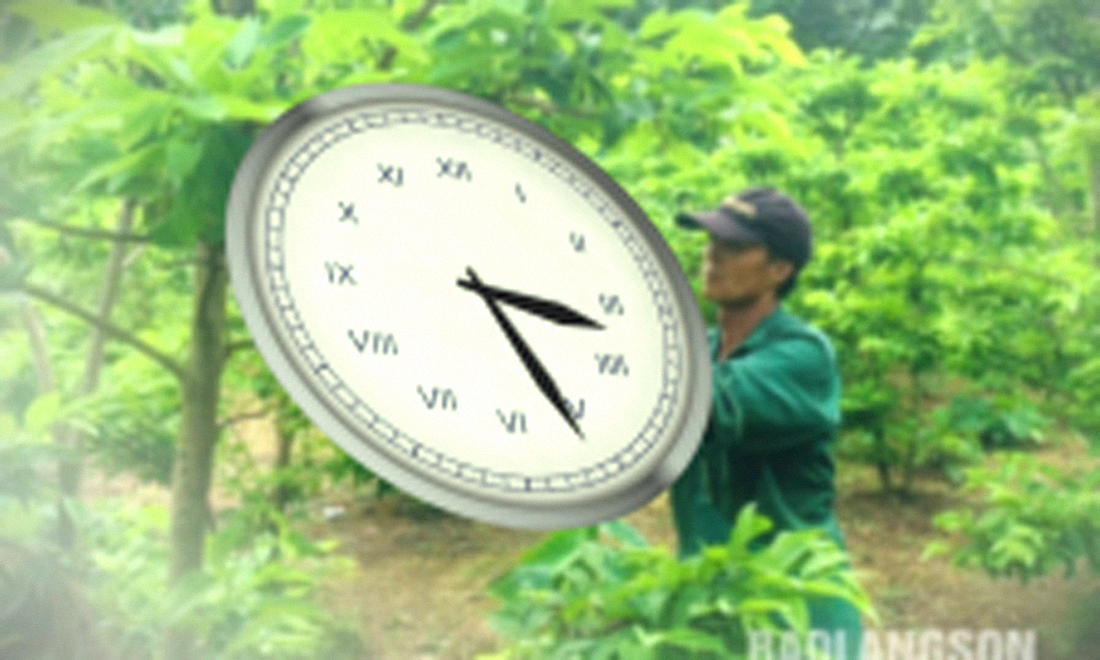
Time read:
3.26
